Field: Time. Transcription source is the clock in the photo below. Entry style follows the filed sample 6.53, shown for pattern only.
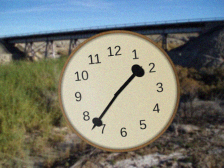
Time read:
1.37
